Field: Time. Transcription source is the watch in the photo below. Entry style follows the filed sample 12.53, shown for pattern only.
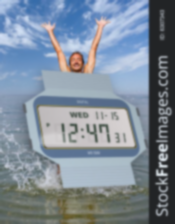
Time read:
12.47
